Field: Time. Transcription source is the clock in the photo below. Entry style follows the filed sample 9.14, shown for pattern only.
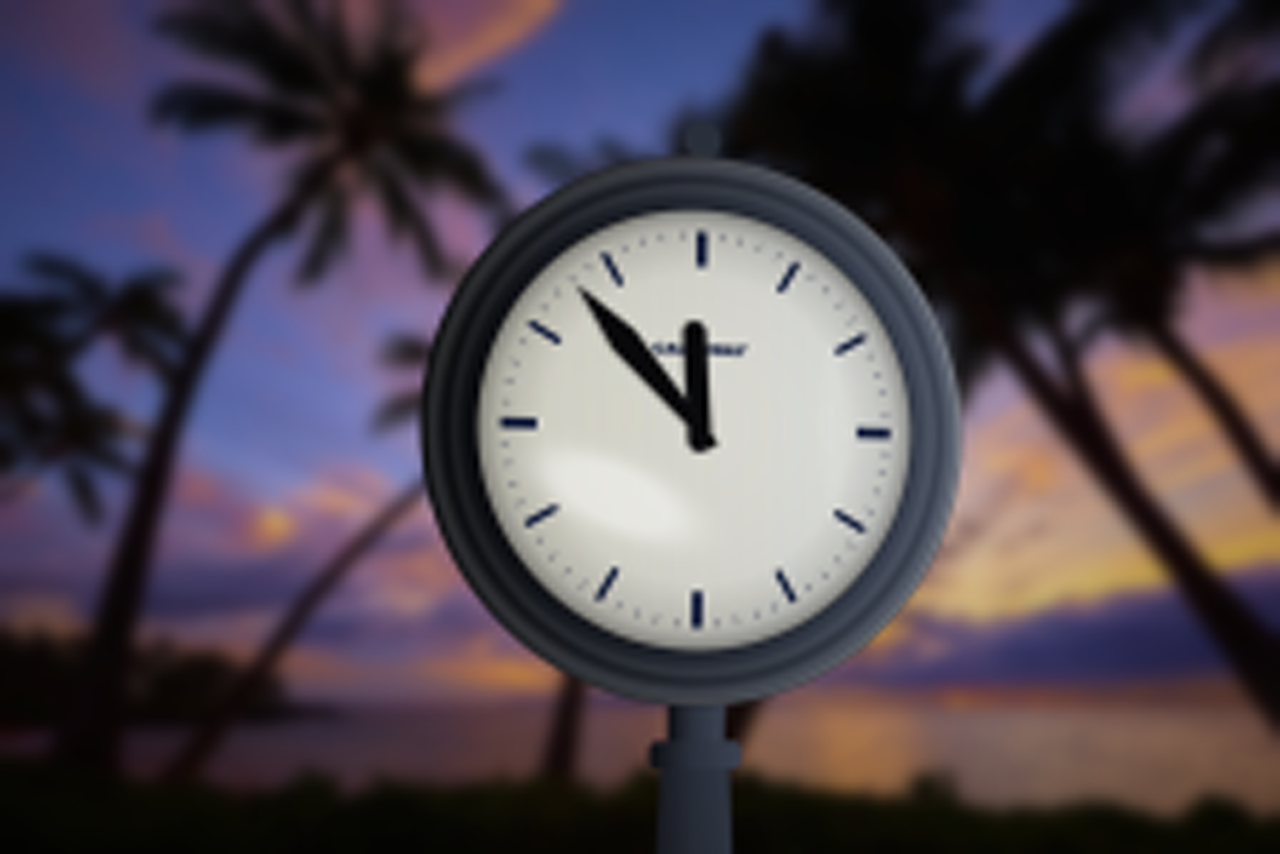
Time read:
11.53
